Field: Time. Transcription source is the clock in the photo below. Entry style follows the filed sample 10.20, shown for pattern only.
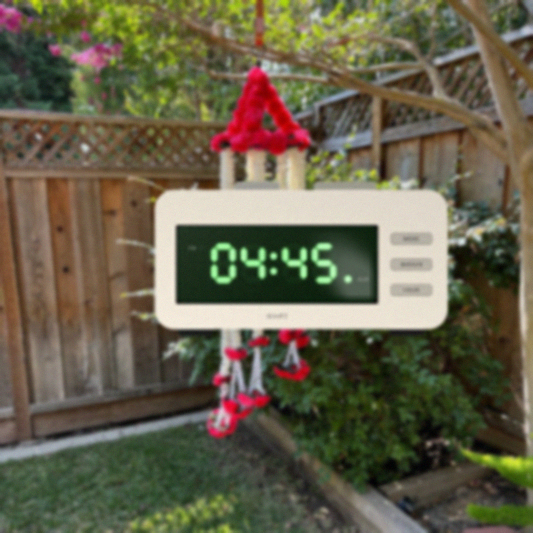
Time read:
4.45
